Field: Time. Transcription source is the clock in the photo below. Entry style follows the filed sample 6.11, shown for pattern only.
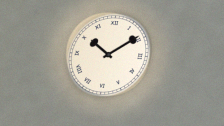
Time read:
10.09
